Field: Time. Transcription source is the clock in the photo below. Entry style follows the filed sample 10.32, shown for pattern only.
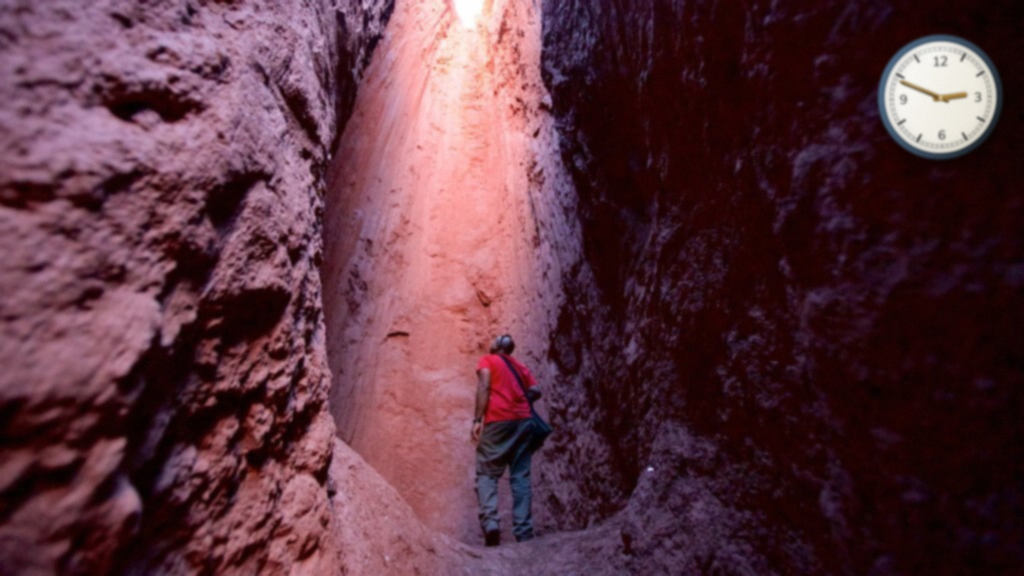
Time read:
2.49
